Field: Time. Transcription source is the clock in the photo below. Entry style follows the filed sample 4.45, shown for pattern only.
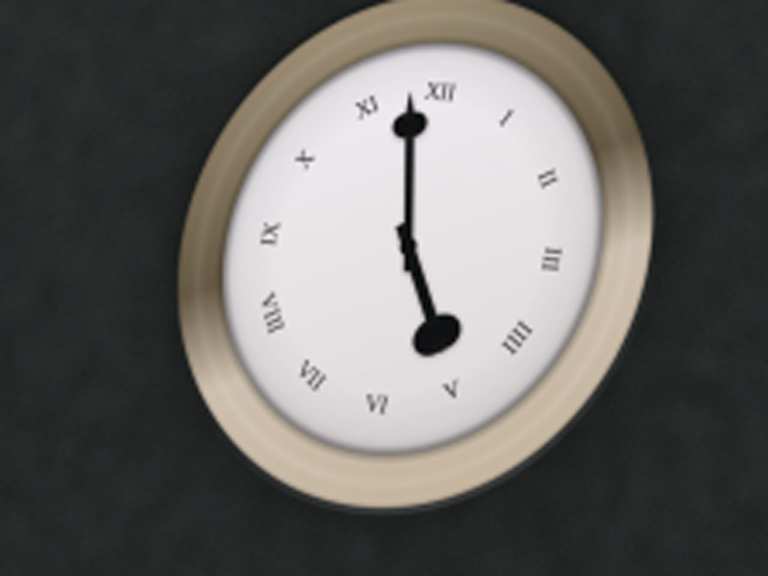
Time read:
4.58
